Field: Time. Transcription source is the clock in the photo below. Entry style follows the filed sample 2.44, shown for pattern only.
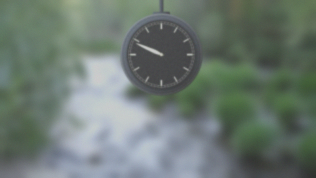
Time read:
9.49
